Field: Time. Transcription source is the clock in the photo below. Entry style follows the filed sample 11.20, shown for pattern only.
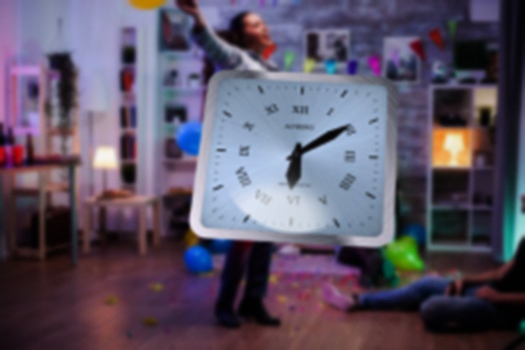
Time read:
6.09
